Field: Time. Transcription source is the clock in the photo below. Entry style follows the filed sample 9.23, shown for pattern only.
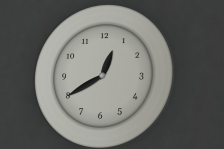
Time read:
12.40
